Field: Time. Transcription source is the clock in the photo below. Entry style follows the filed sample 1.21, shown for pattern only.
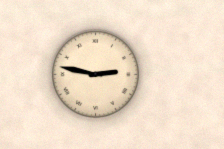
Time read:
2.47
